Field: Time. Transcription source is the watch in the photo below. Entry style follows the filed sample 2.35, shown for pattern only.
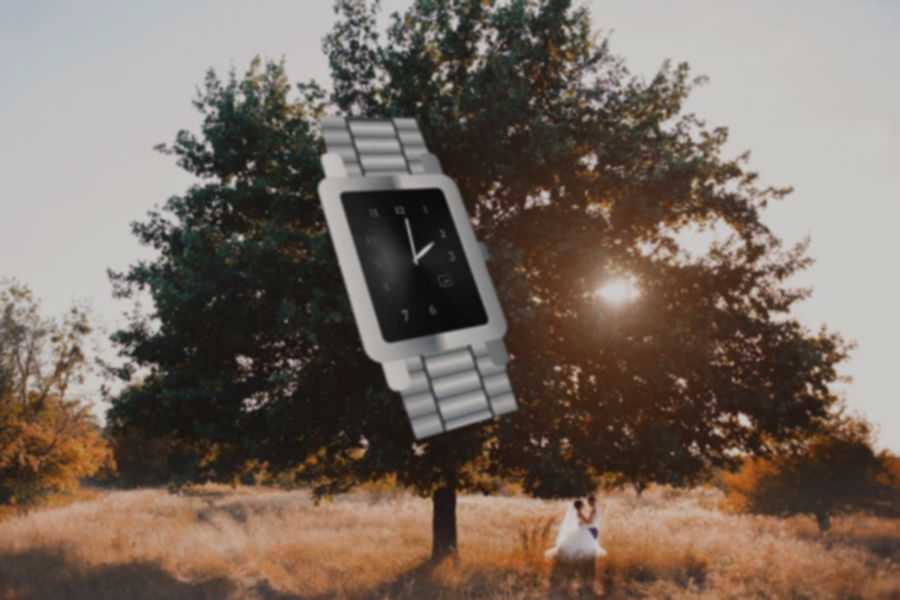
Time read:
2.01
